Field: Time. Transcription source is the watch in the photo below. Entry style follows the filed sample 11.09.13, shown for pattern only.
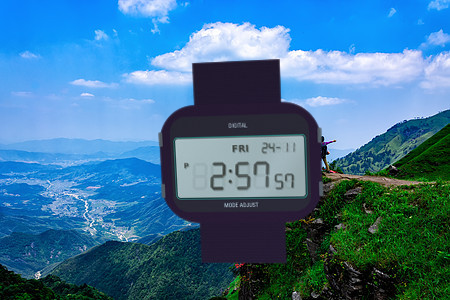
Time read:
2.57.57
